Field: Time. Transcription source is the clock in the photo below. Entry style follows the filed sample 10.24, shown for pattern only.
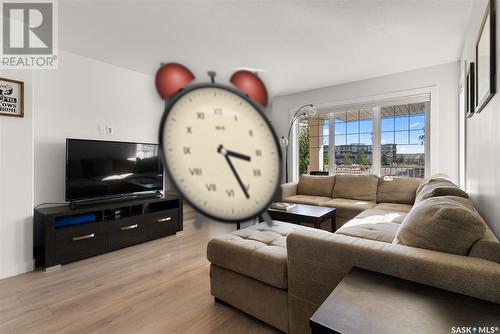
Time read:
3.26
